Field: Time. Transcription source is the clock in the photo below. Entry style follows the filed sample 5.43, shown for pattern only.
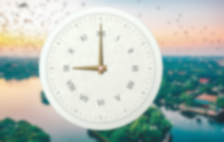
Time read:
9.00
